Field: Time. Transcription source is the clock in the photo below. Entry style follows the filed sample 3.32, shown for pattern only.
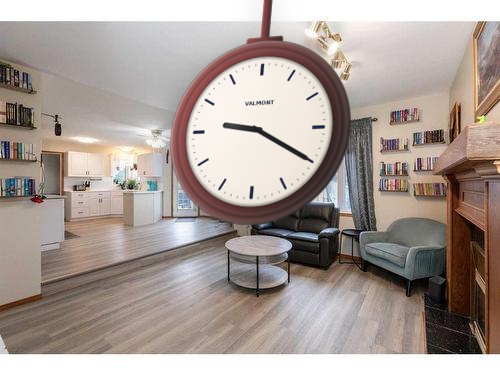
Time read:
9.20
